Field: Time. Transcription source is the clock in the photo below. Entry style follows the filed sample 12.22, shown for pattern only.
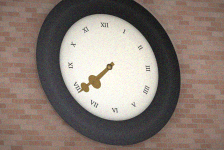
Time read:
7.39
